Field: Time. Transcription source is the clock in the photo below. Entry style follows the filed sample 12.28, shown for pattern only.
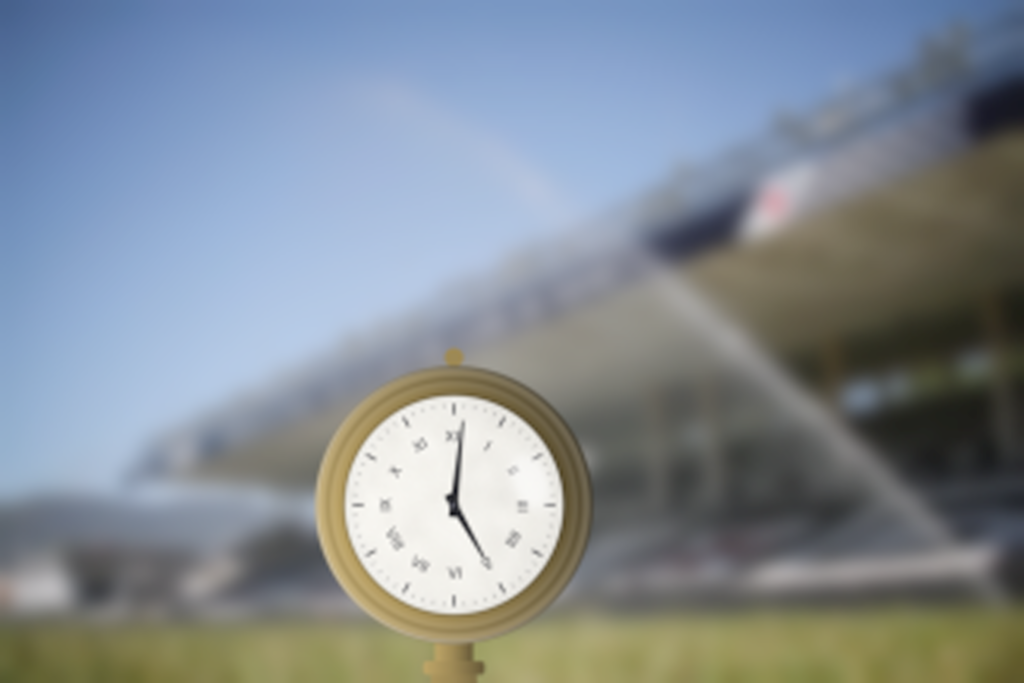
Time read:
5.01
